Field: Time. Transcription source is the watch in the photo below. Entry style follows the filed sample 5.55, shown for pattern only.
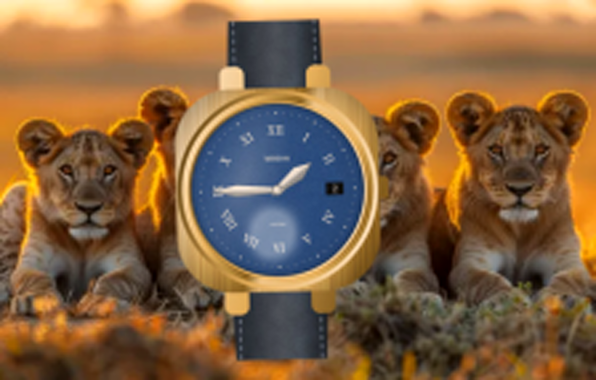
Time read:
1.45
